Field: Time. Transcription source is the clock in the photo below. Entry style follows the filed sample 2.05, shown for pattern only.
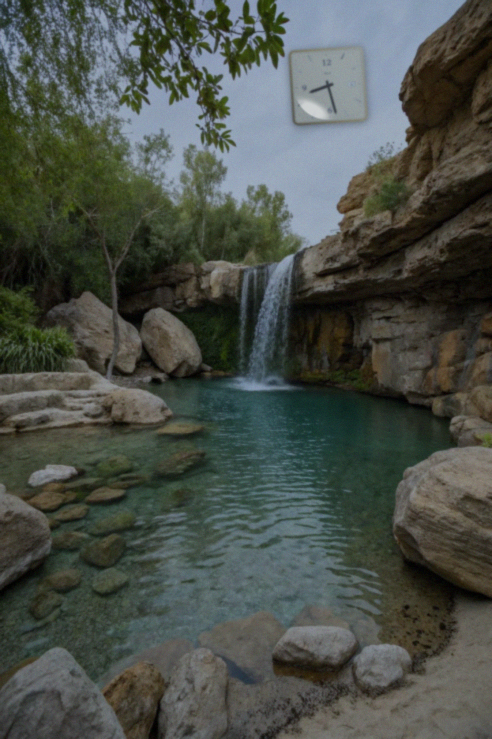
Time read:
8.28
